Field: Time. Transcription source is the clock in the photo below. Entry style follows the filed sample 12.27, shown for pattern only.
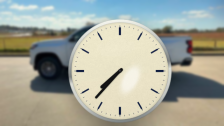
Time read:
7.37
